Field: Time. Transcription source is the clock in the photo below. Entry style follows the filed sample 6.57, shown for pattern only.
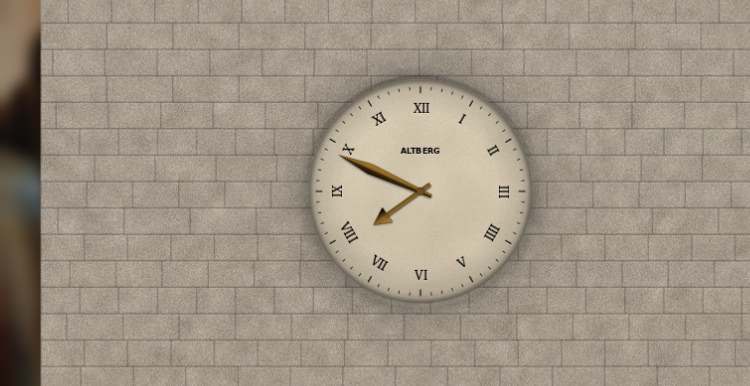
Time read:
7.49
